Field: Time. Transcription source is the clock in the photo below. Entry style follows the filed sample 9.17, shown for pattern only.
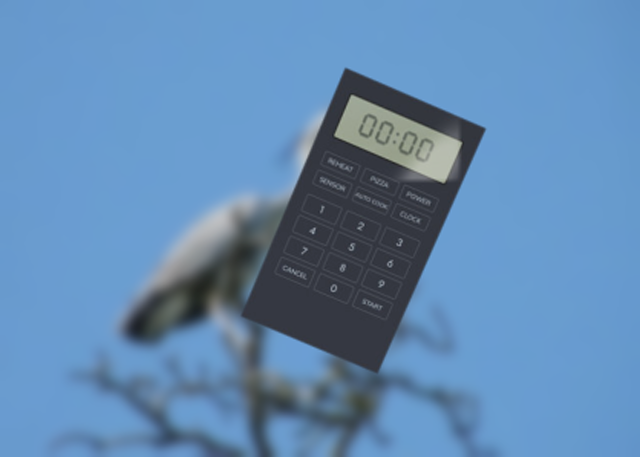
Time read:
0.00
